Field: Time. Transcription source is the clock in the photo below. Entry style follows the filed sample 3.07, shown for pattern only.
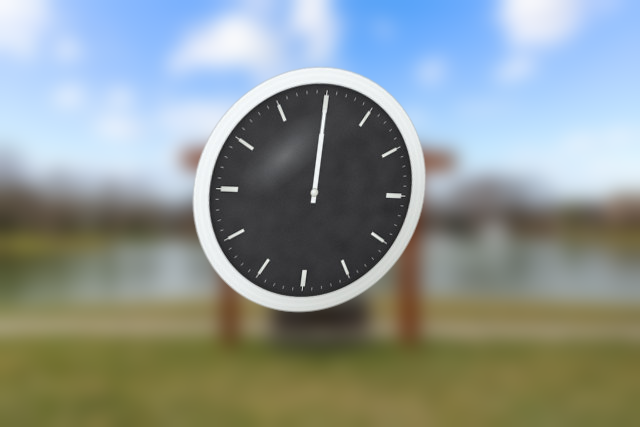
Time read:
12.00
